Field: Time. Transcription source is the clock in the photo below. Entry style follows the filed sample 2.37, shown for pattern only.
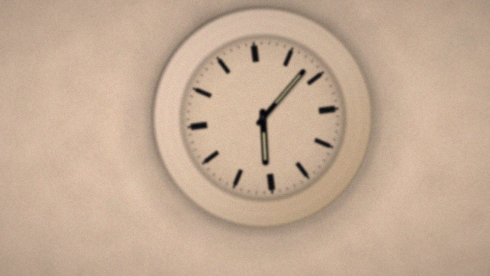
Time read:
6.08
